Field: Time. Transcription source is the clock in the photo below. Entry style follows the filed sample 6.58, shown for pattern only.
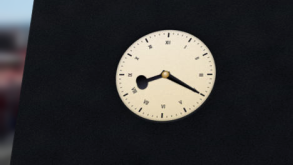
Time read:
8.20
